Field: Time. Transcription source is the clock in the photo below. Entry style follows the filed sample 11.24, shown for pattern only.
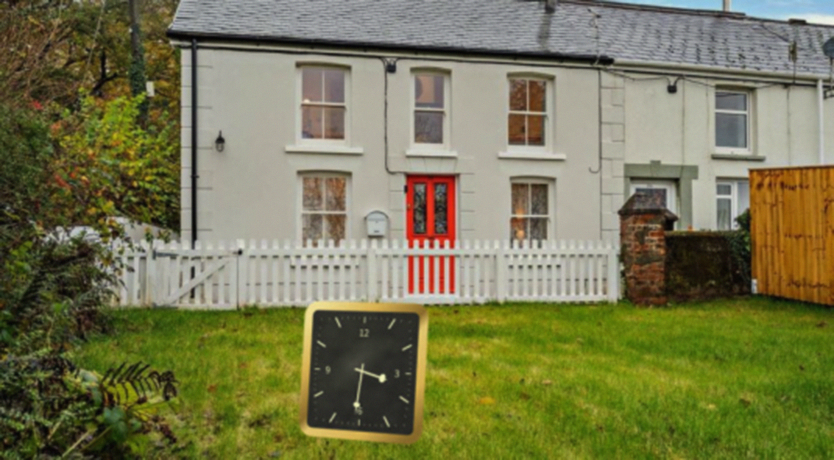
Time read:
3.31
